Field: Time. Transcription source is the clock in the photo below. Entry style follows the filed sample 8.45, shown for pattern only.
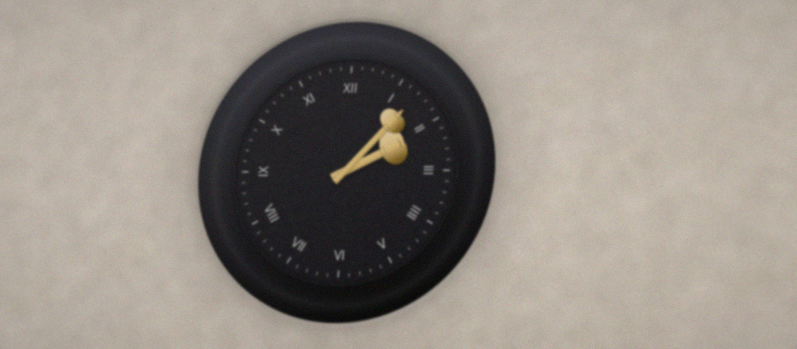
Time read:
2.07
